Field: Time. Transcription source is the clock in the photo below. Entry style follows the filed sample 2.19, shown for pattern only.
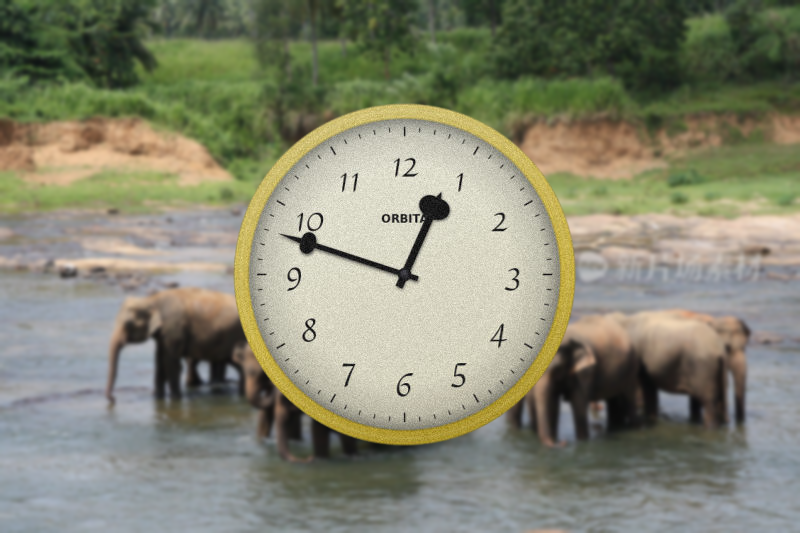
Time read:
12.48
